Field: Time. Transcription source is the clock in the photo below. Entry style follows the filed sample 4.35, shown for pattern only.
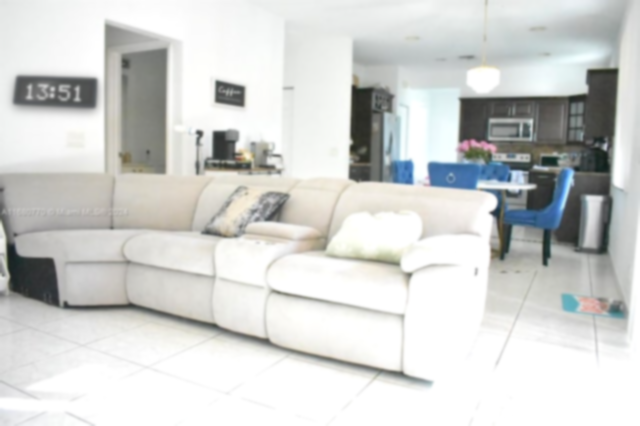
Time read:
13.51
